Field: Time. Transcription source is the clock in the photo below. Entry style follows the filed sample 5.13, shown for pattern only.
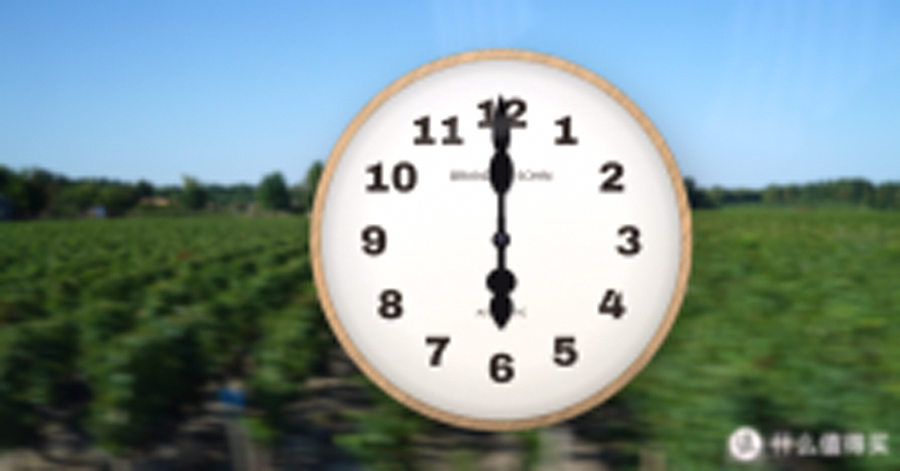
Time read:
6.00
